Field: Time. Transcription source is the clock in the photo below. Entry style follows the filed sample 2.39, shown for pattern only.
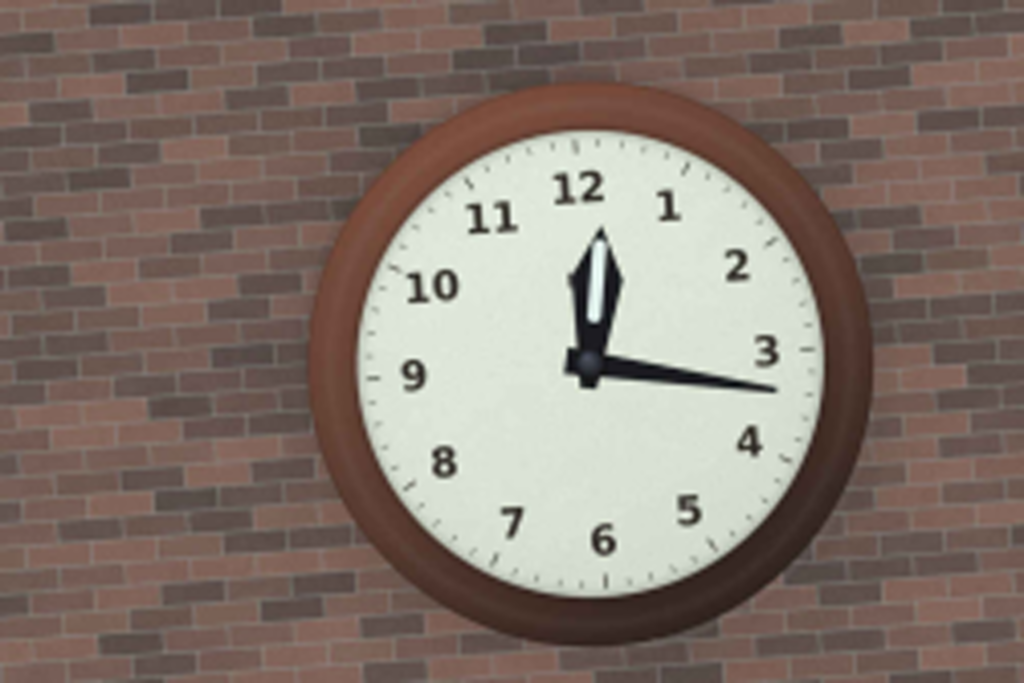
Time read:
12.17
